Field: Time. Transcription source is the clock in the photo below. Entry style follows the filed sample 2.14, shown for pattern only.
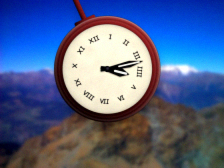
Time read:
4.17
